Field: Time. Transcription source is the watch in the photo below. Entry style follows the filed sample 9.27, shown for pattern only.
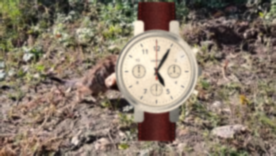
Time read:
5.05
